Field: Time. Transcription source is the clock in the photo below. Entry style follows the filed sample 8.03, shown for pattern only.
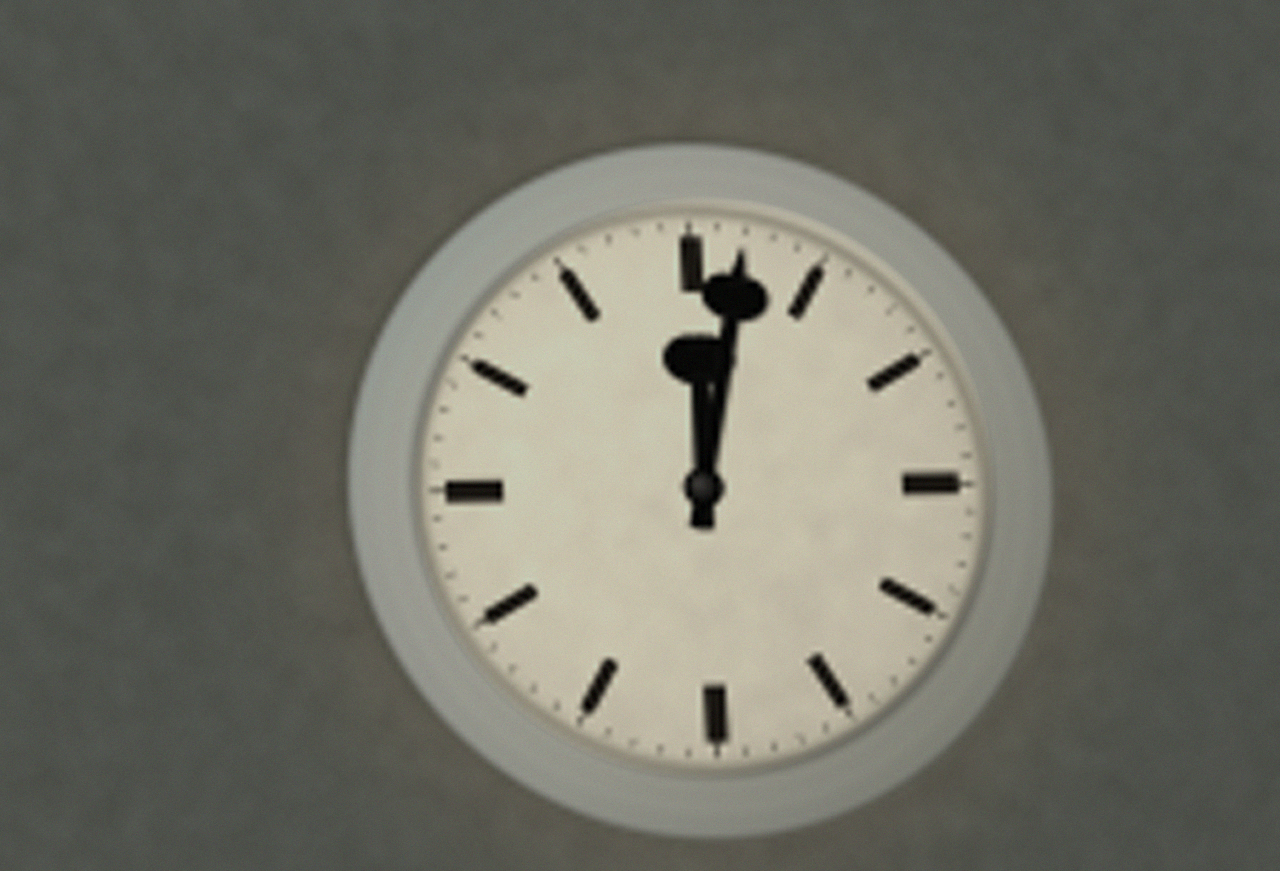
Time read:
12.02
